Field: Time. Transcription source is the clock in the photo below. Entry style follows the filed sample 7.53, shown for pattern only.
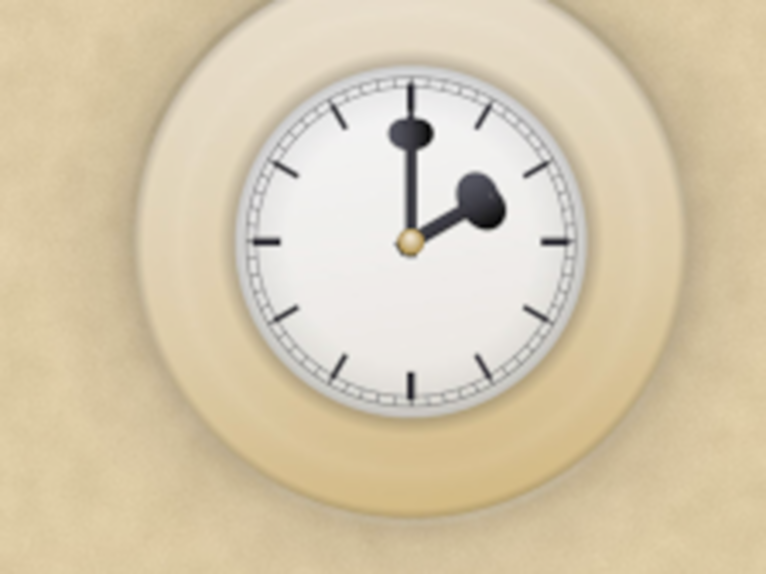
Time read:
2.00
